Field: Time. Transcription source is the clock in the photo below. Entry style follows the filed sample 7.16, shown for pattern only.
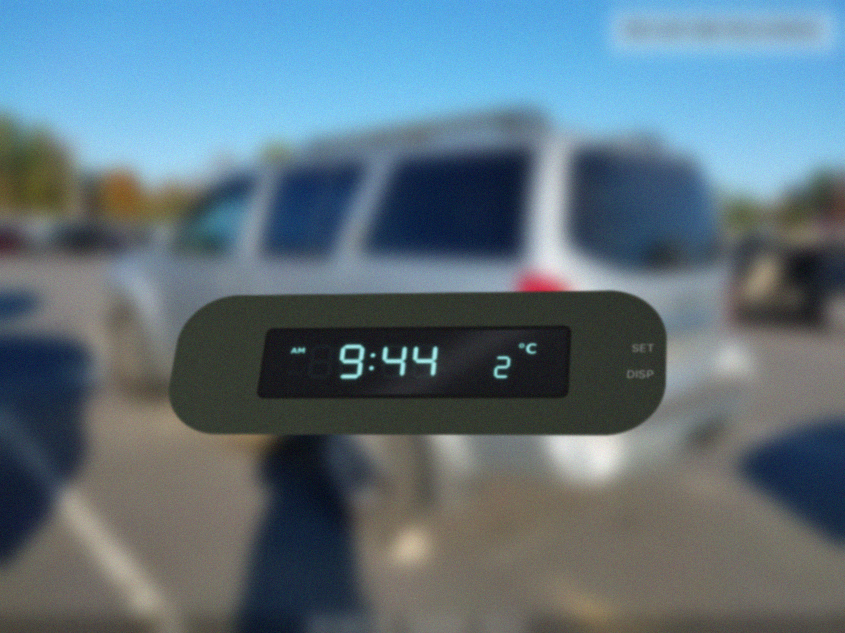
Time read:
9.44
